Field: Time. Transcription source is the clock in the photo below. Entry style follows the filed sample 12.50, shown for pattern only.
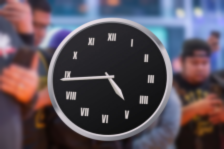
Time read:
4.44
